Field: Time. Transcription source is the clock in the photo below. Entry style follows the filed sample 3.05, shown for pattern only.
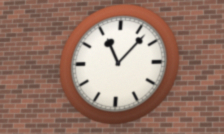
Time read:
11.07
